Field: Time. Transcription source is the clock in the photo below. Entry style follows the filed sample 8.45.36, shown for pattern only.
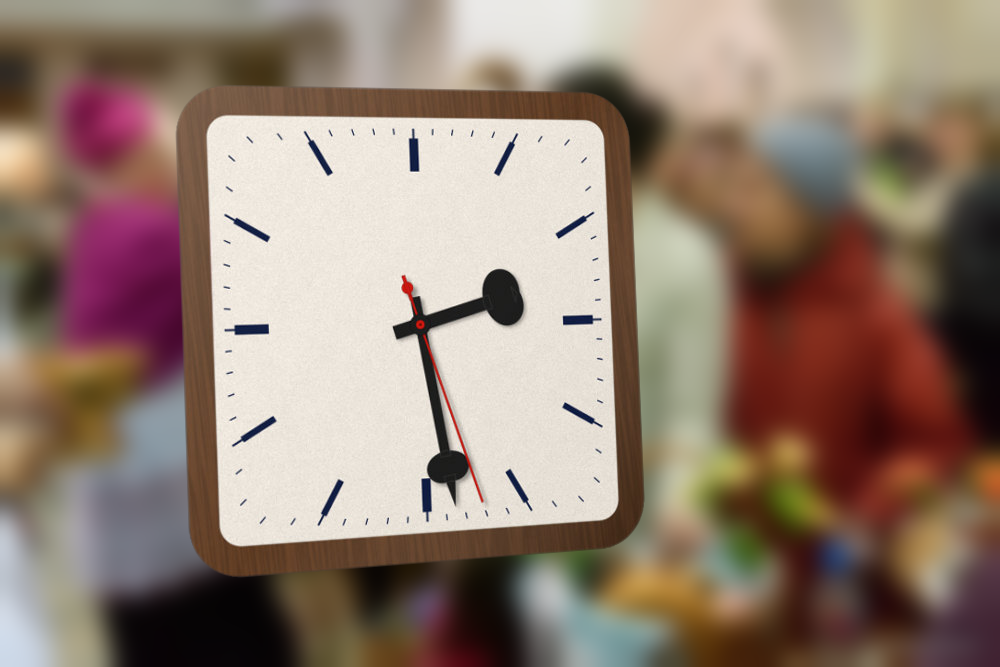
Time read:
2.28.27
